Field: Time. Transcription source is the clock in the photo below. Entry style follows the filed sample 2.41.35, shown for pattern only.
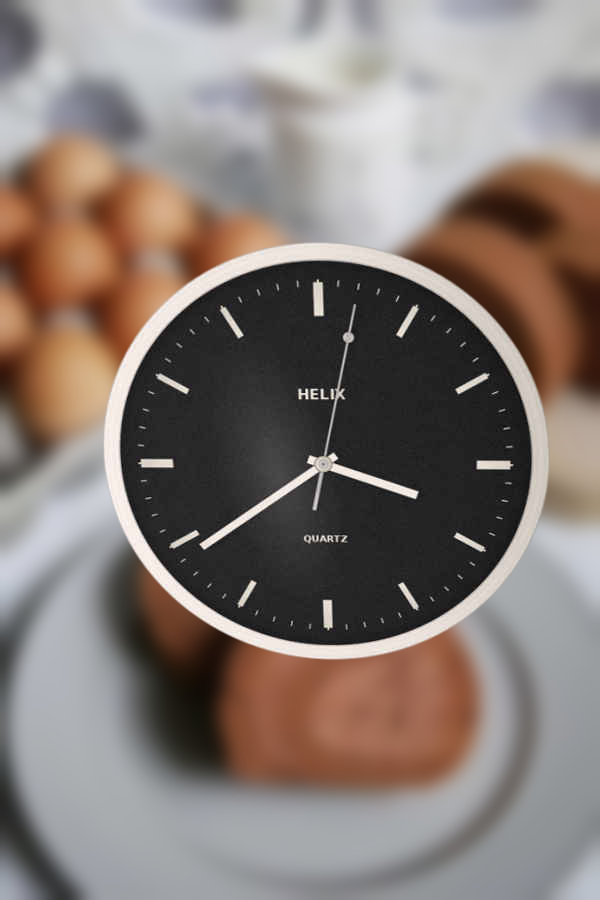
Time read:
3.39.02
